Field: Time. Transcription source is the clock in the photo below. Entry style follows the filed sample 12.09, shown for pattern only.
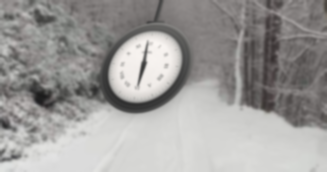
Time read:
5.59
